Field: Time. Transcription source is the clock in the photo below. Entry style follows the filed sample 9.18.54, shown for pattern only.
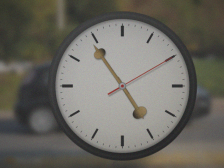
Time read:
4.54.10
